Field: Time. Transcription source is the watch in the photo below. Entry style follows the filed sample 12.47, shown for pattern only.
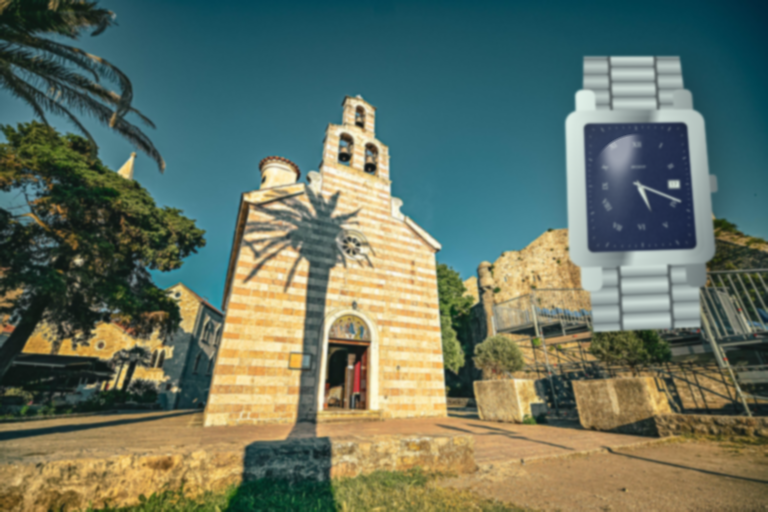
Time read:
5.19
